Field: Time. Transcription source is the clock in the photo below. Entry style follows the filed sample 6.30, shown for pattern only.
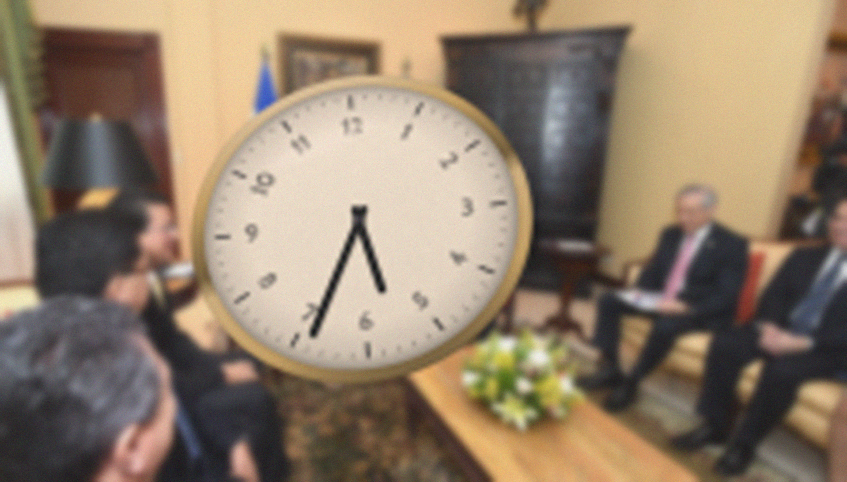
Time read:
5.34
